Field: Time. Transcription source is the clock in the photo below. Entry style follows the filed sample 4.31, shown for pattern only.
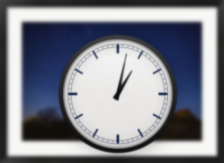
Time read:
1.02
